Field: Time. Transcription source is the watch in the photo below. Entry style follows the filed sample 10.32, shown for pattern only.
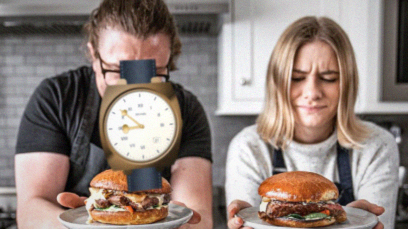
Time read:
8.52
